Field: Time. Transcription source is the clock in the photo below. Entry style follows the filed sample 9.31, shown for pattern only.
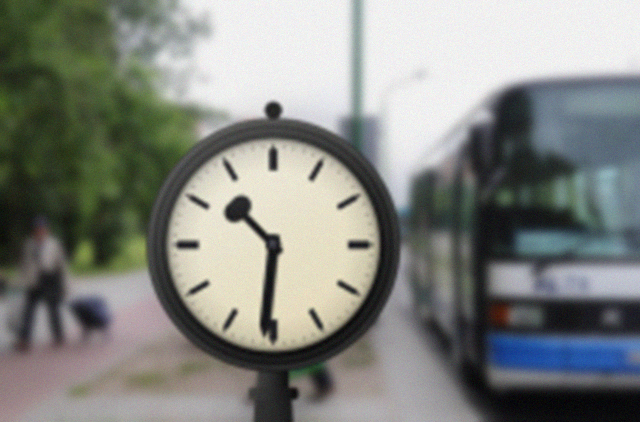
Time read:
10.31
